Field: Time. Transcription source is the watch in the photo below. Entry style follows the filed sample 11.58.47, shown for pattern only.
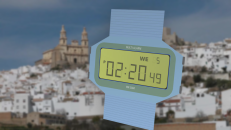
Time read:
2.20.49
